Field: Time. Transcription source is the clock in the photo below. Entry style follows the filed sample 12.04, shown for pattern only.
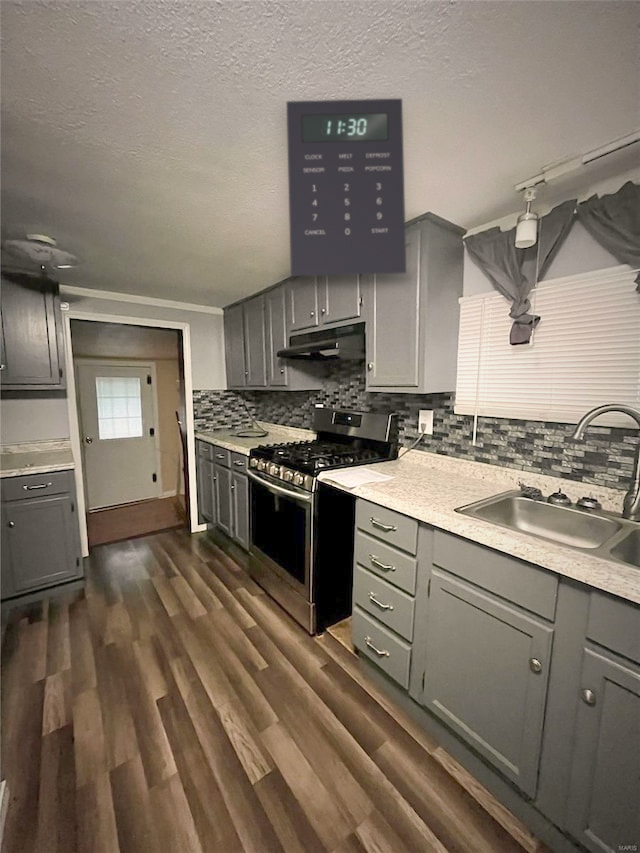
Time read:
11.30
